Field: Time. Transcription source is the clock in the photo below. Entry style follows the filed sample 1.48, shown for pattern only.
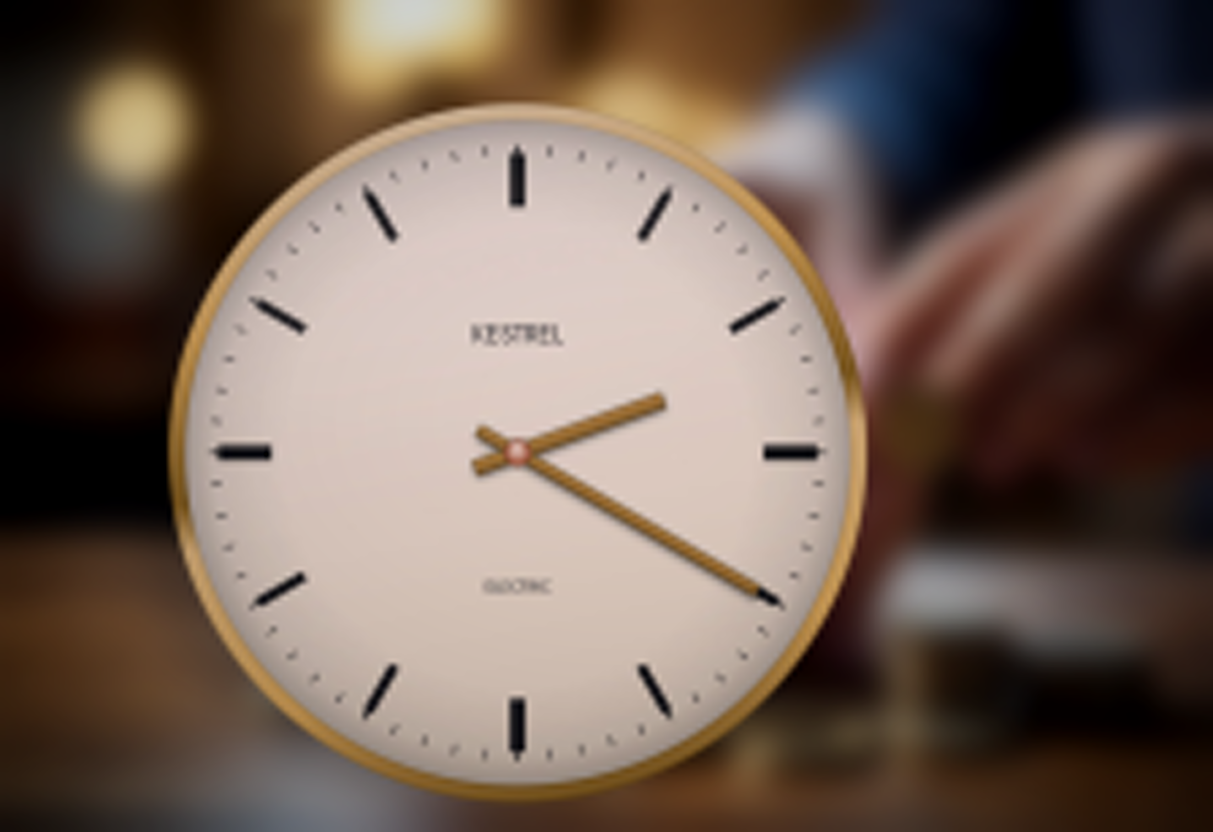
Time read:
2.20
